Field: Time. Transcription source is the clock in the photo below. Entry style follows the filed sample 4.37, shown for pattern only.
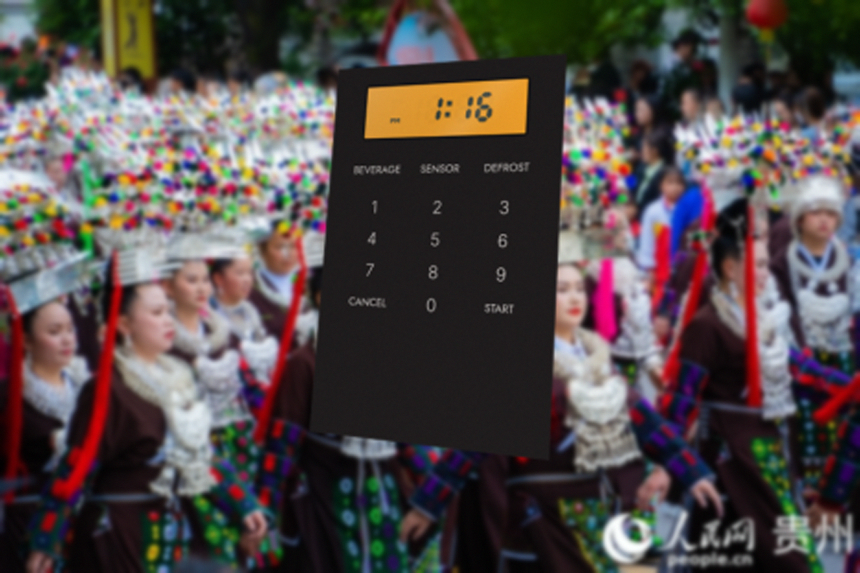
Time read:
1.16
